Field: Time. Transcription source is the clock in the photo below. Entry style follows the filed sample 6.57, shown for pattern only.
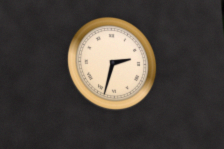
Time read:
2.33
